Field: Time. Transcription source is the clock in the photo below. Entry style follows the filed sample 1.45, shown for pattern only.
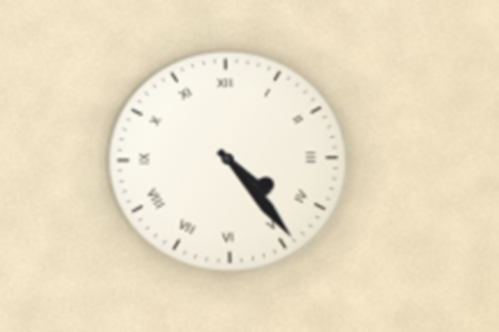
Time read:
4.24
